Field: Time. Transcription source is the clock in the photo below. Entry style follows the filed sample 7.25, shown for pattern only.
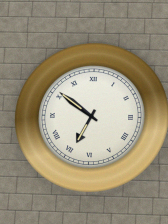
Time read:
6.51
